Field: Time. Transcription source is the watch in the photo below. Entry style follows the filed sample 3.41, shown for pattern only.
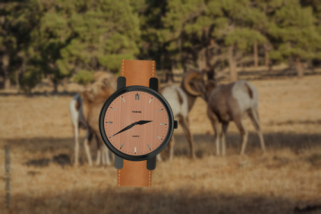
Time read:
2.40
